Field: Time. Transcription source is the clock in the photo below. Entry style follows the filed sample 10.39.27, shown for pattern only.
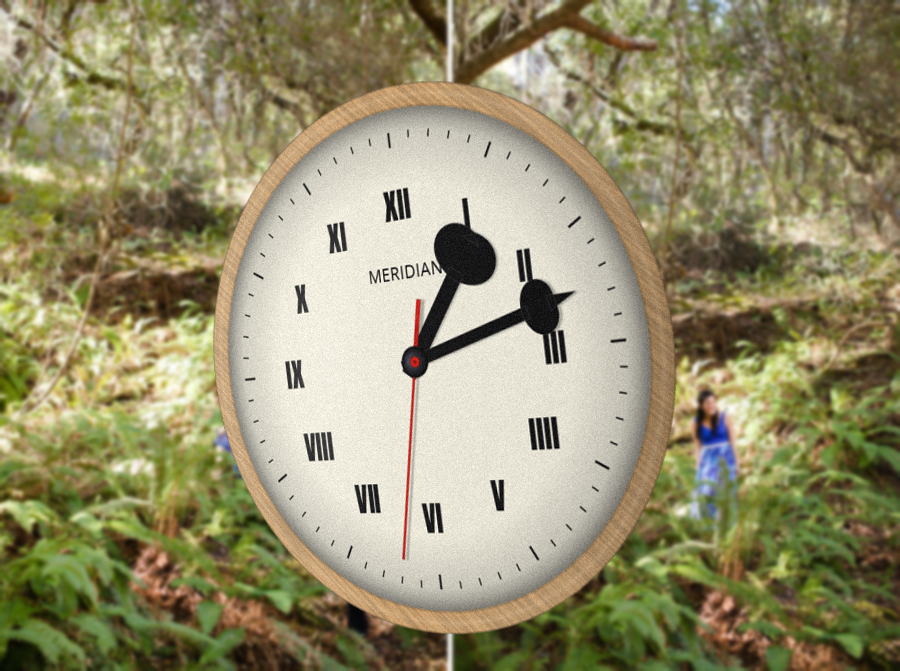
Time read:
1.12.32
